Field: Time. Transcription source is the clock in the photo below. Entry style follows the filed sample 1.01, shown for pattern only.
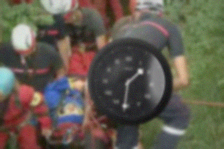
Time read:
1.31
